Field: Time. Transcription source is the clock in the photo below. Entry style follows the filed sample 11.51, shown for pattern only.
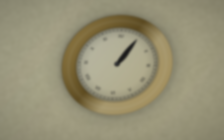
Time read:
1.05
